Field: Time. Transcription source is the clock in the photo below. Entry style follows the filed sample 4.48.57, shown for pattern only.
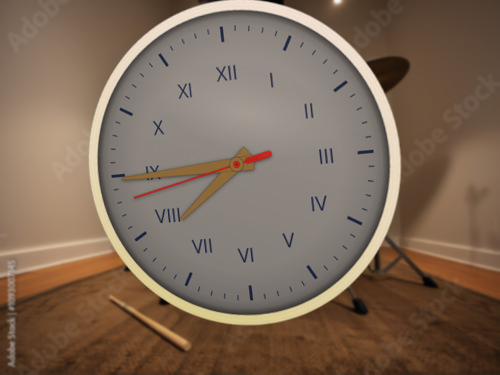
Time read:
7.44.43
